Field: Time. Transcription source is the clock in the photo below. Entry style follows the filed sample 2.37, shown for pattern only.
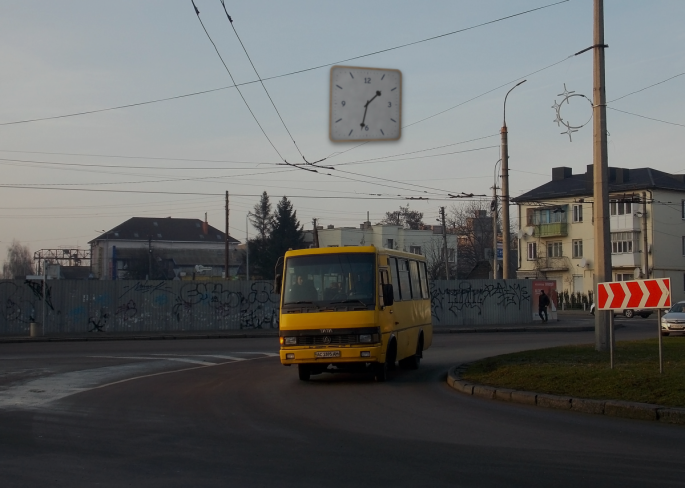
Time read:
1.32
